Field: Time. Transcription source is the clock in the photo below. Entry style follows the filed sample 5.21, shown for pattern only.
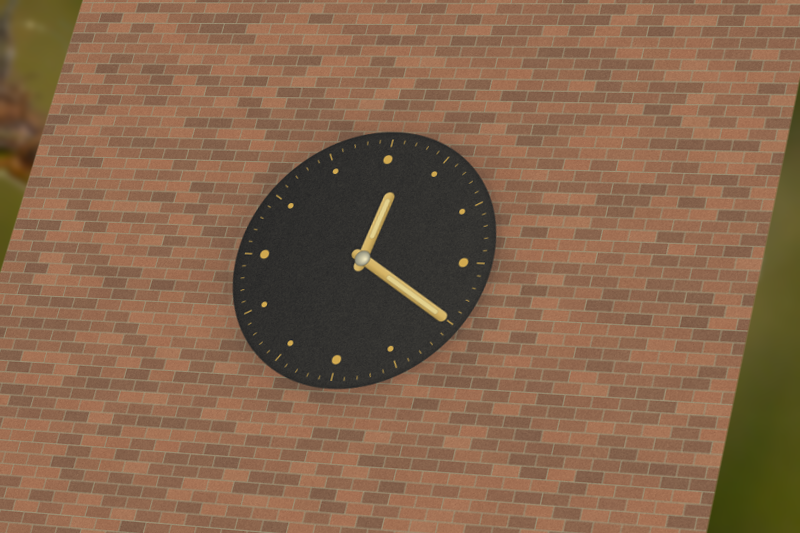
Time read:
12.20
